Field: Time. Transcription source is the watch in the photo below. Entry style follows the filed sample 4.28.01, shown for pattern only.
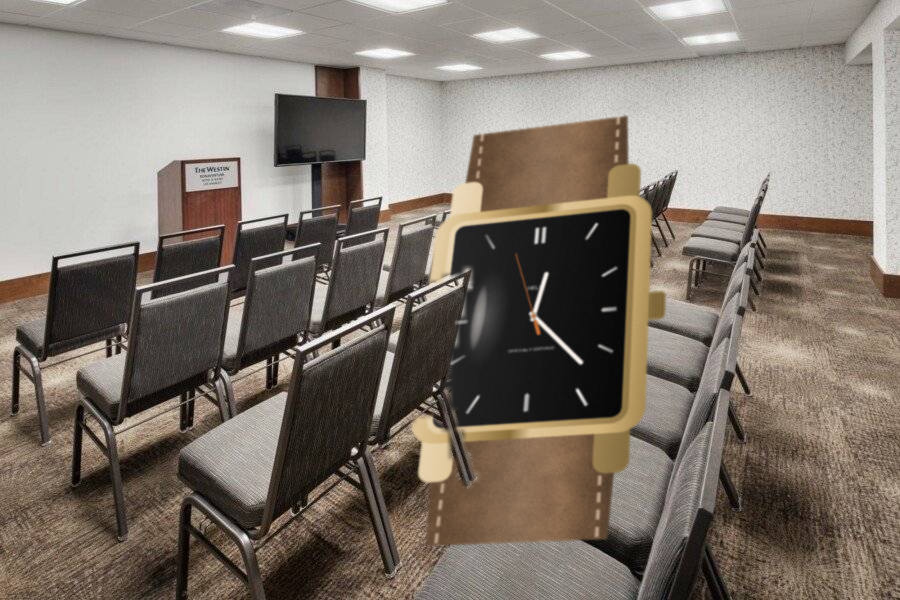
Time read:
12.22.57
